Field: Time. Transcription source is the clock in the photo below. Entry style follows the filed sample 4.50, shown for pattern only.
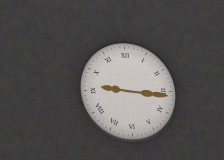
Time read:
9.16
